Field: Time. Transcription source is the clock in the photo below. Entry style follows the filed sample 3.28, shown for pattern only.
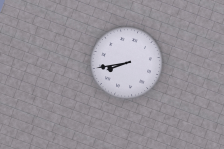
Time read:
7.40
